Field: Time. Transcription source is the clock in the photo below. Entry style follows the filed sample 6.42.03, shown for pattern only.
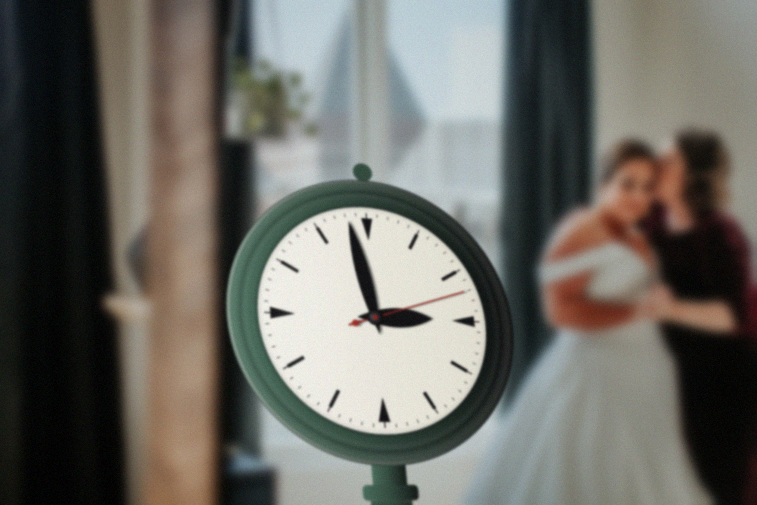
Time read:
2.58.12
